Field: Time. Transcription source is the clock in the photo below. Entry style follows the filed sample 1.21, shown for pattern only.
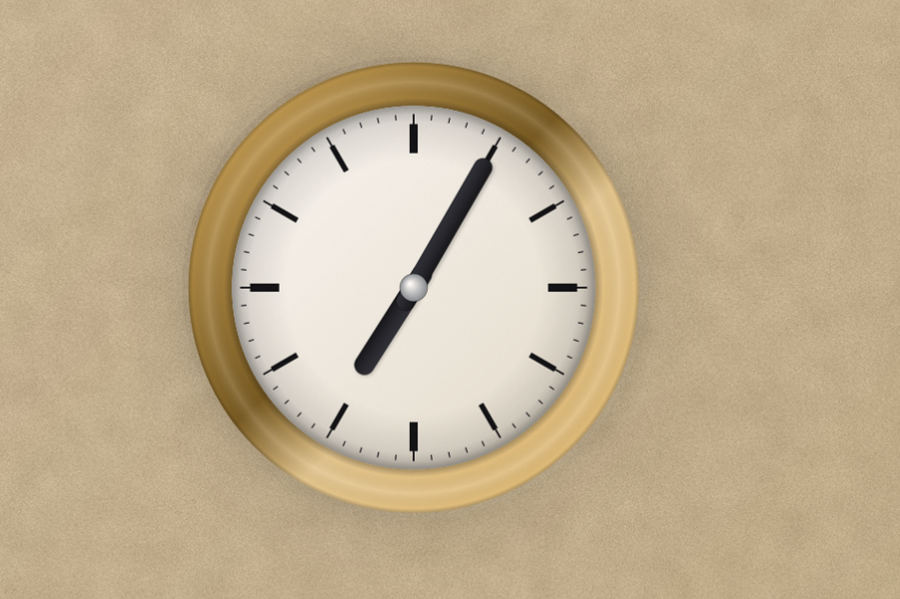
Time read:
7.05
